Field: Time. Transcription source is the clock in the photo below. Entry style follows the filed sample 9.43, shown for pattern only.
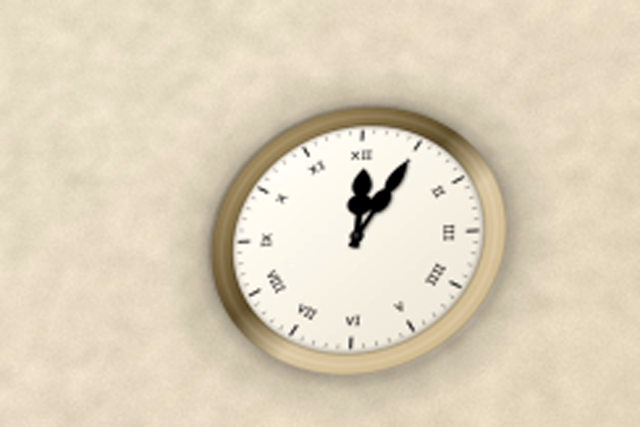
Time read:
12.05
